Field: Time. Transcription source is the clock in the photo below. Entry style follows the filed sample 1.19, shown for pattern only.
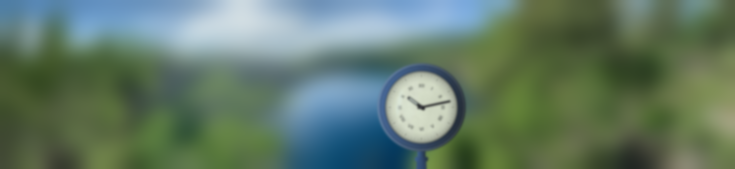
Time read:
10.13
